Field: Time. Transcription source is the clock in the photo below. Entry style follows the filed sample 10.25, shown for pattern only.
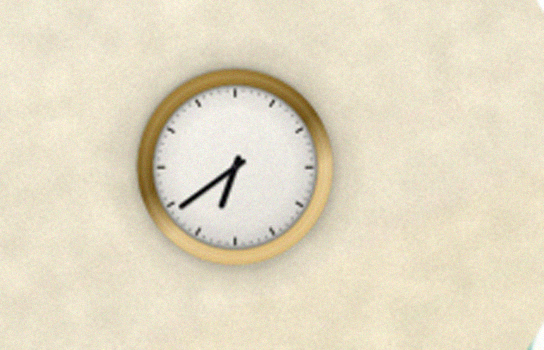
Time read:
6.39
